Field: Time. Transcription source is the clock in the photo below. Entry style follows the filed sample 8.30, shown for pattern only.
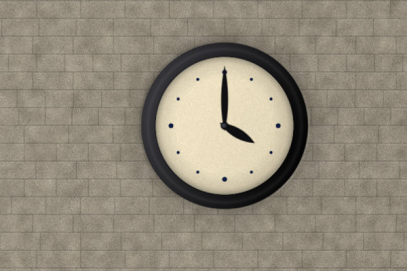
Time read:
4.00
